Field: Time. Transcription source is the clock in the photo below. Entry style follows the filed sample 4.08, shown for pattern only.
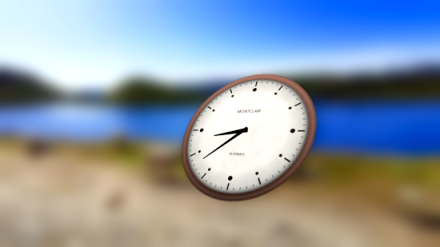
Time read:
8.38
